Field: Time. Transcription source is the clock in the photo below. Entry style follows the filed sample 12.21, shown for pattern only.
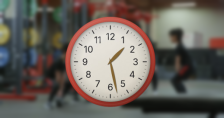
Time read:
1.28
